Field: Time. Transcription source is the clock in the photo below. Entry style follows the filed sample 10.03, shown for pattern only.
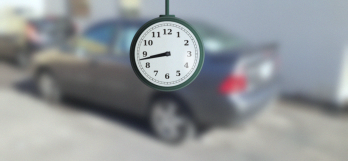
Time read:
8.43
